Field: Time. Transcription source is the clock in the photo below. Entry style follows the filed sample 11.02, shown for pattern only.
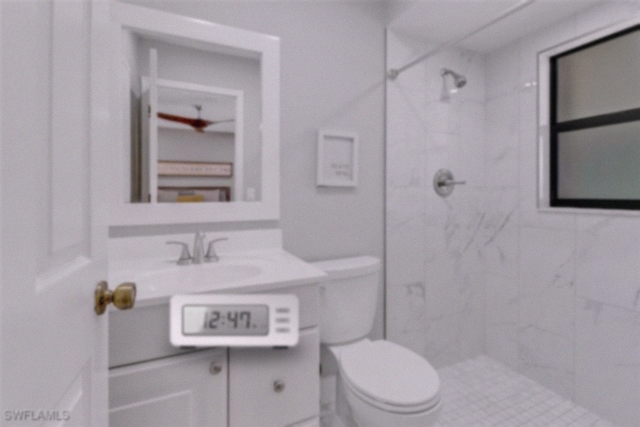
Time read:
12.47
